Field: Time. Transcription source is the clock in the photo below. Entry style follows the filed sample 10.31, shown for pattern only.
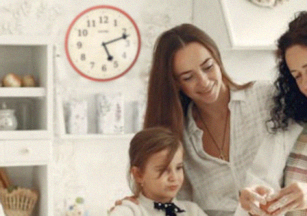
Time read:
5.12
